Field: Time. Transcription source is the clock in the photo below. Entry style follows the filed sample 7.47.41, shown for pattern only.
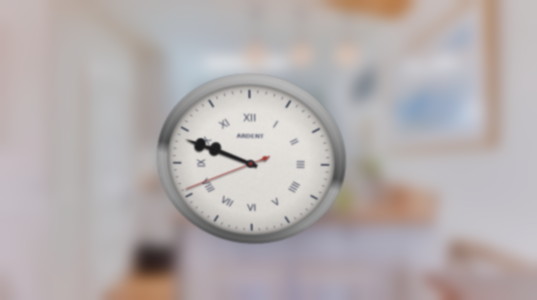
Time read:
9.48.41
